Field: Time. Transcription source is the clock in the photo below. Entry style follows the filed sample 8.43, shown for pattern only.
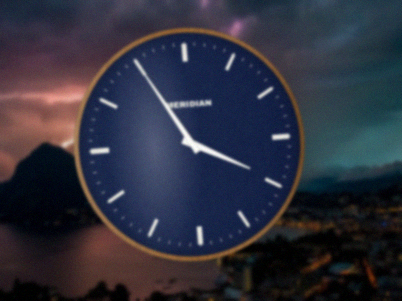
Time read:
3.55
